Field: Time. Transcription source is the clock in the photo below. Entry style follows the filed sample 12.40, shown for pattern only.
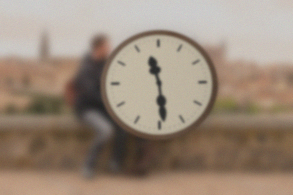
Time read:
11.29
